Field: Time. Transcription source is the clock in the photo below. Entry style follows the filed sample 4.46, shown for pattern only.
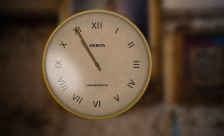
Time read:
10.55
